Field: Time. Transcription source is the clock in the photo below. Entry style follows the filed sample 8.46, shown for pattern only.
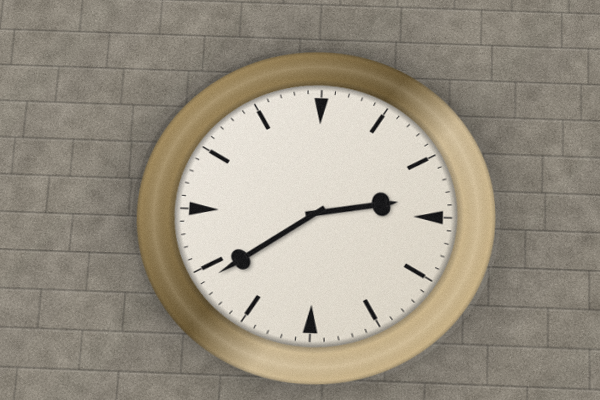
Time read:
2.39
